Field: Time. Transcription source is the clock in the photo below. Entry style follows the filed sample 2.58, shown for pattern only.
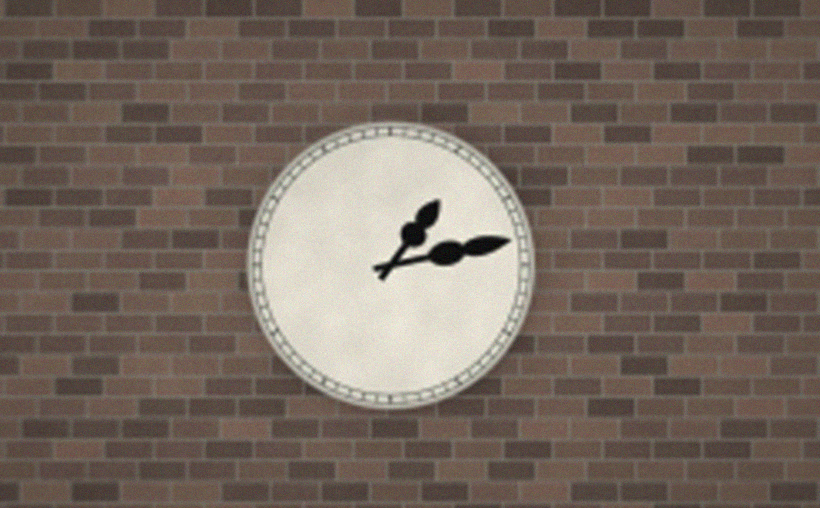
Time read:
1.13
